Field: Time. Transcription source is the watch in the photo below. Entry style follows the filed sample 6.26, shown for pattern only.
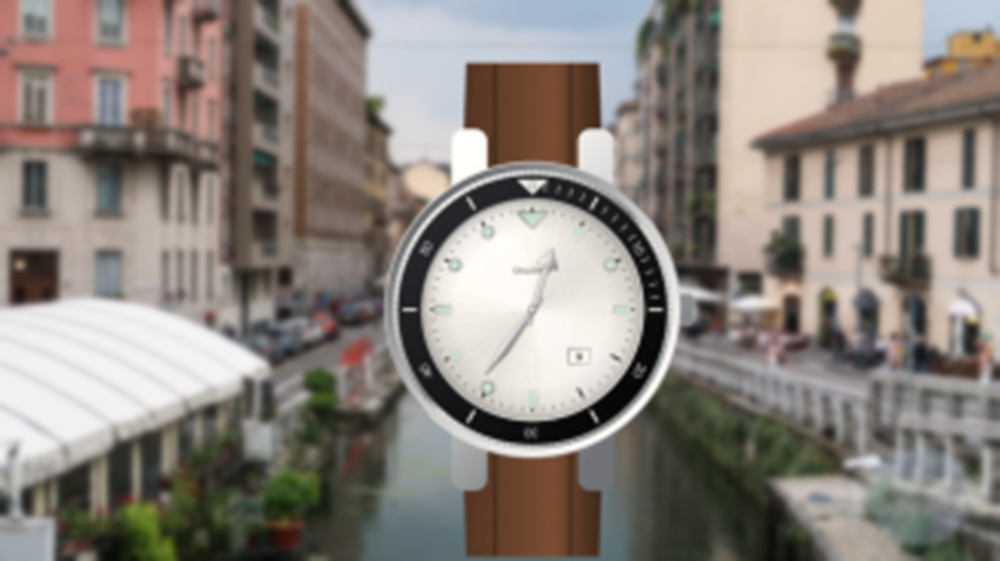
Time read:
12.36
